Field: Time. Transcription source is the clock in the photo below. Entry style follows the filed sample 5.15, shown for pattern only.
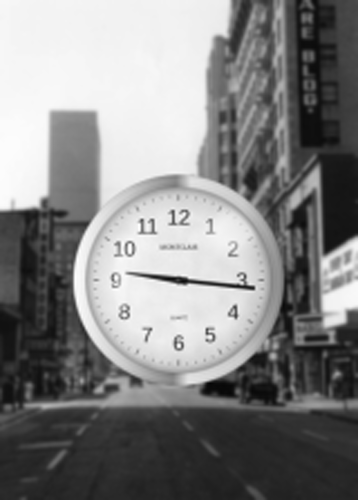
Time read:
9.16
